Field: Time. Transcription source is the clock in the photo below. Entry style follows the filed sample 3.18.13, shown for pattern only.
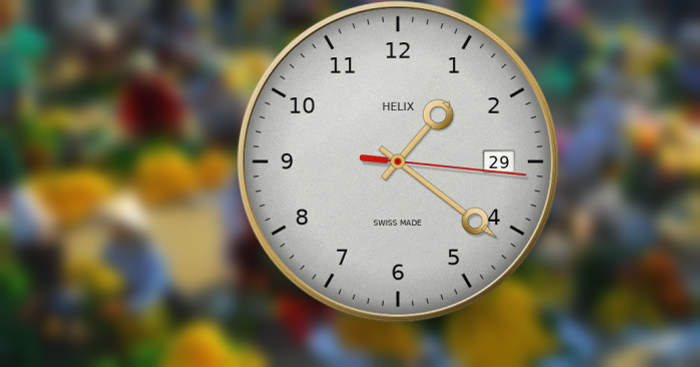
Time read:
1.21.16
